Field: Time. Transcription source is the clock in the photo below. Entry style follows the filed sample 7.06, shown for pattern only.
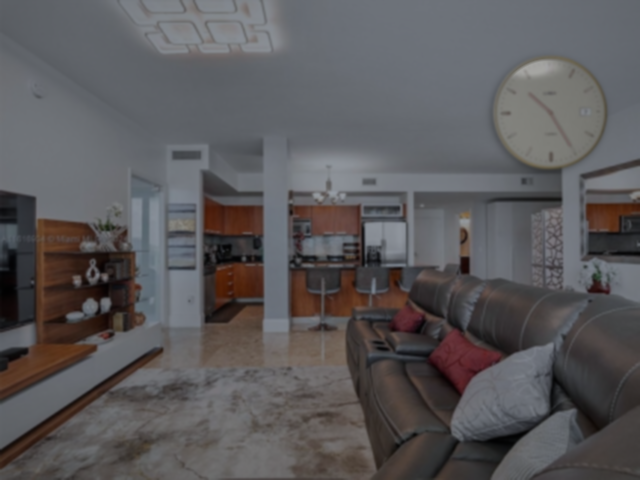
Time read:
10.25
